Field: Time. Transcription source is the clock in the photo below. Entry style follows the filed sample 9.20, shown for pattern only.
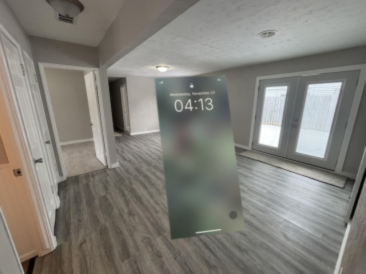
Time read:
4.13
